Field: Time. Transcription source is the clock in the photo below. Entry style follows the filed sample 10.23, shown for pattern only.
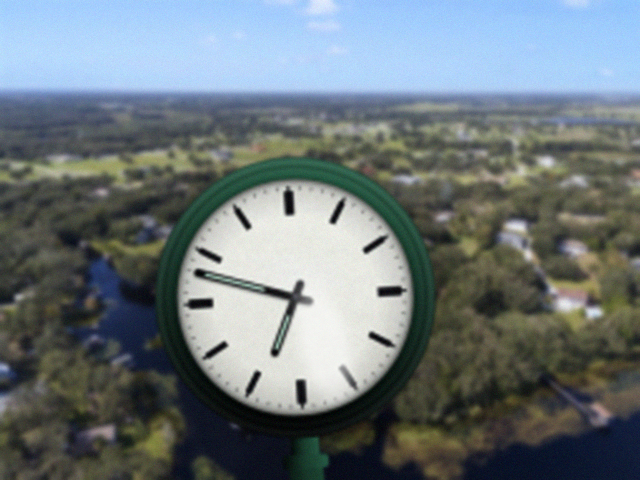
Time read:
6.48
